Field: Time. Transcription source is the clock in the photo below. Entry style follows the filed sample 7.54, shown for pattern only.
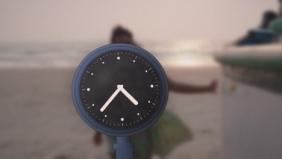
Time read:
4.37
